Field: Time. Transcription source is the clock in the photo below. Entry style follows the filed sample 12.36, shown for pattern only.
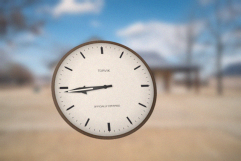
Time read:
8.44
